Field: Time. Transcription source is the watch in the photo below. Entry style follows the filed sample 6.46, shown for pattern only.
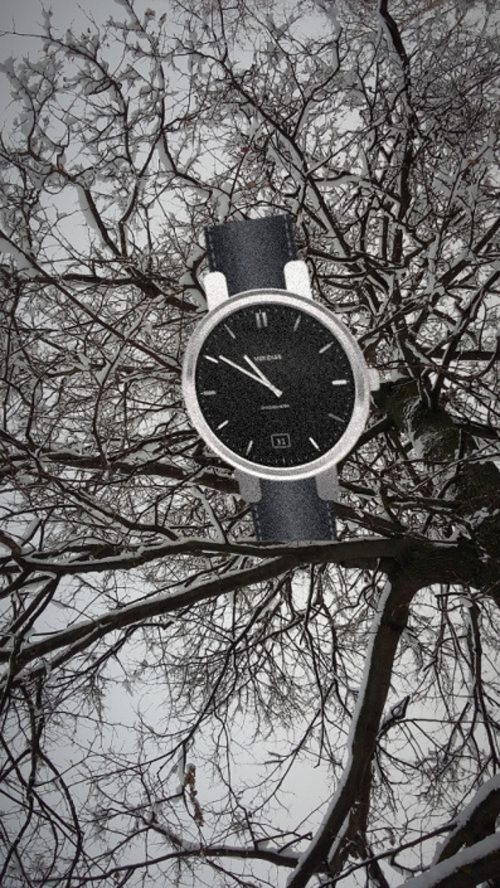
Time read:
10.51
